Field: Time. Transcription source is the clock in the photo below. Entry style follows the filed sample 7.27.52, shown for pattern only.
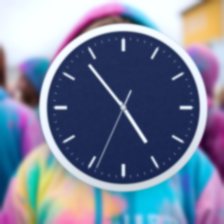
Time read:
4.53.34
